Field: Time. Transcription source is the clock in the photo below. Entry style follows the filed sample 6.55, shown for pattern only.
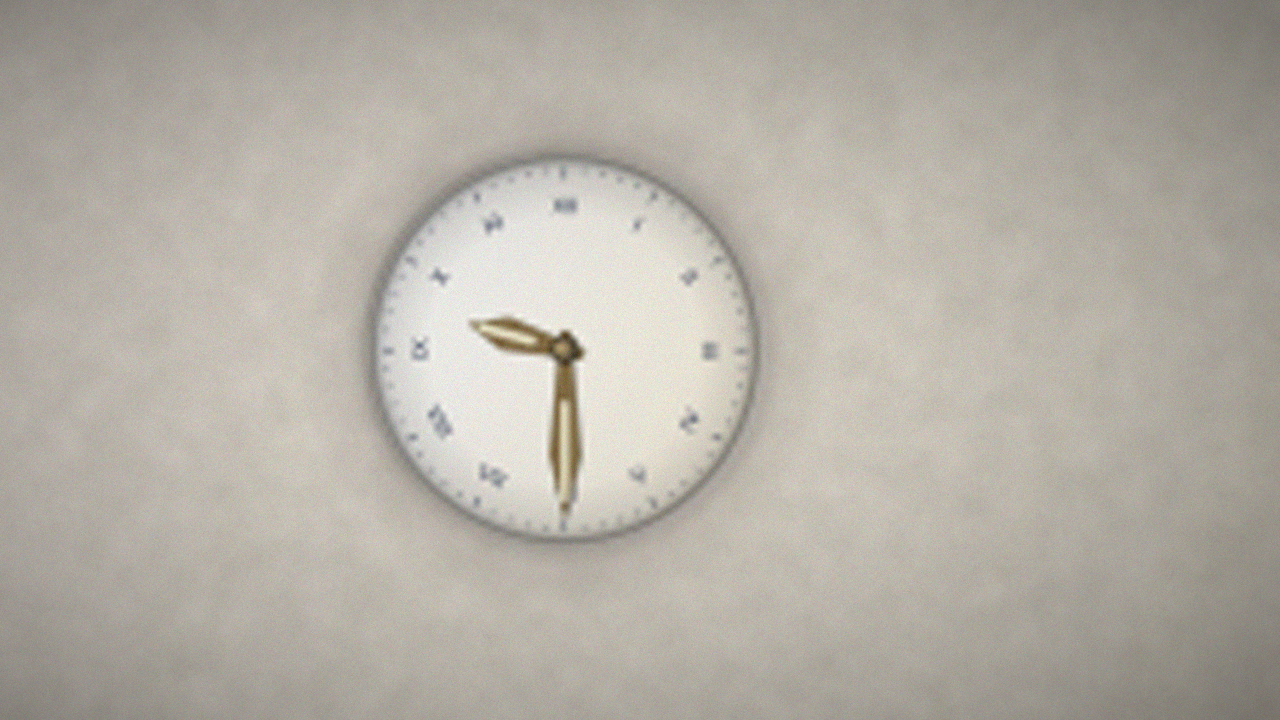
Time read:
9.30
